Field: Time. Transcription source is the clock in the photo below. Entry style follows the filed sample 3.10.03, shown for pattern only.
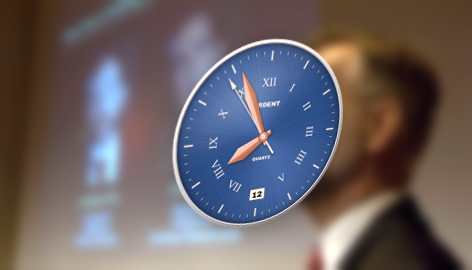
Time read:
7.55.54
